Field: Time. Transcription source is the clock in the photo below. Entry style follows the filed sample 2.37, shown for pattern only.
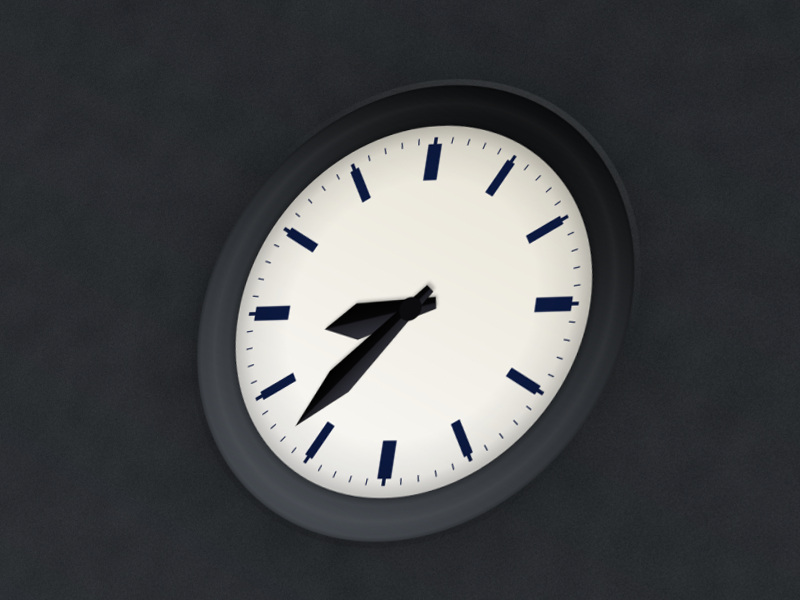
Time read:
8.37
